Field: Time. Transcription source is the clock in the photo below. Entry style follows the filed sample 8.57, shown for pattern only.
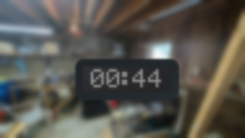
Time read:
0.44
